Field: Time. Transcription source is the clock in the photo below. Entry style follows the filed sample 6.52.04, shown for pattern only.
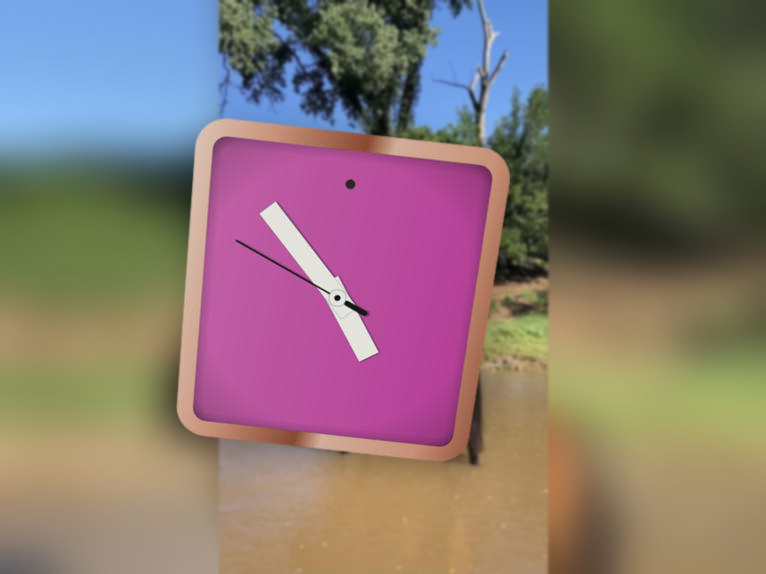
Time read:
4.52.49
